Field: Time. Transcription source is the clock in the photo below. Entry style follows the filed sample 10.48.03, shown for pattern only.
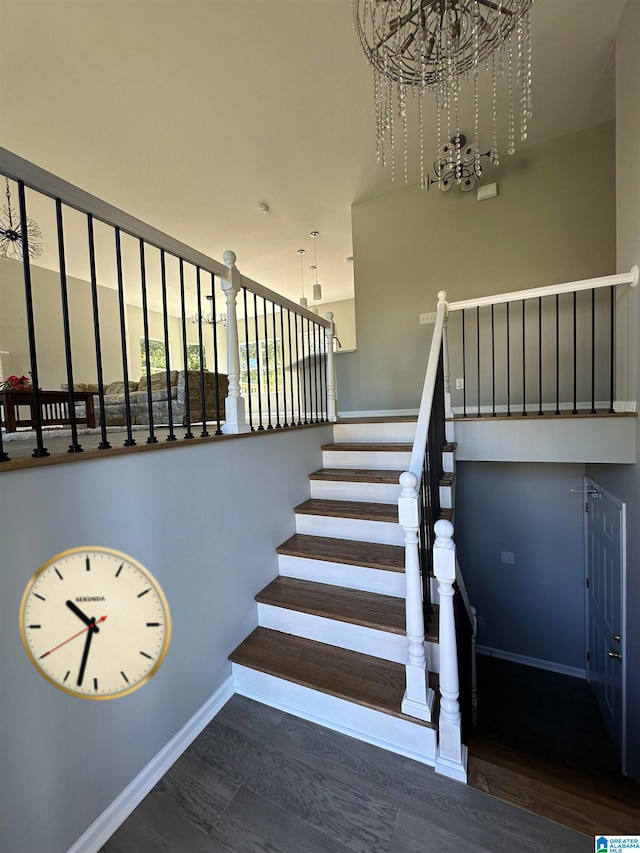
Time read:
10.32.40
